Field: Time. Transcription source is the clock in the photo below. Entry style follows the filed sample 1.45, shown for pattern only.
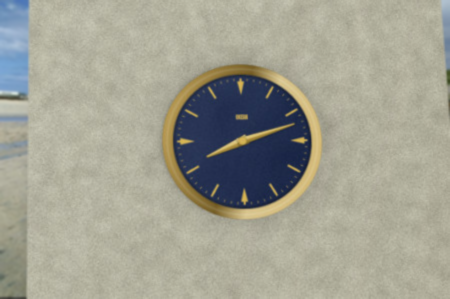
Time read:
8.12
